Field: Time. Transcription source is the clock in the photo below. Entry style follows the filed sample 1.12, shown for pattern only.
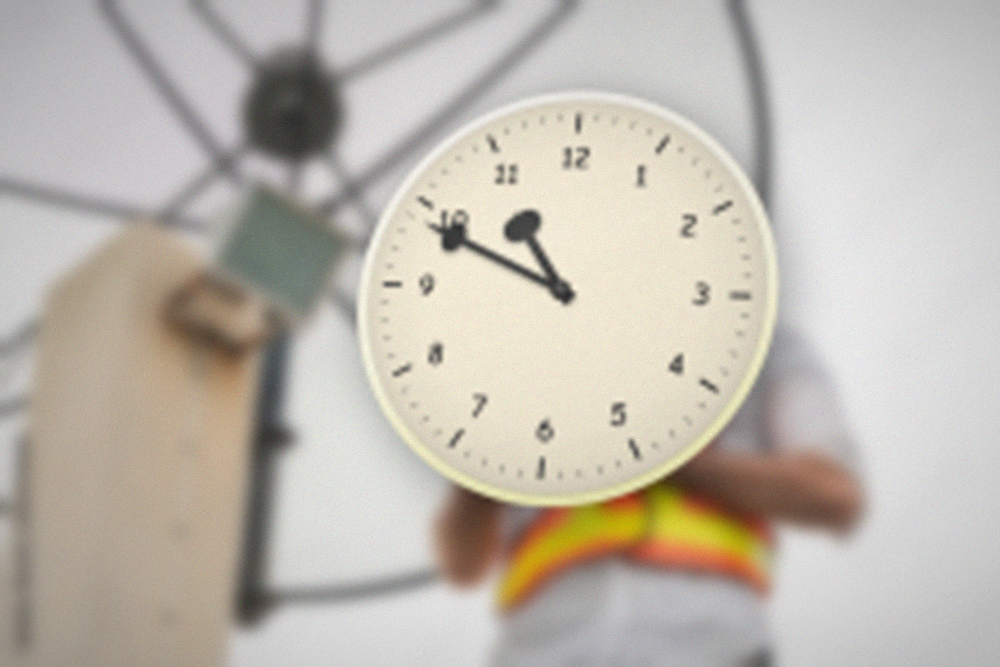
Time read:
10.49
